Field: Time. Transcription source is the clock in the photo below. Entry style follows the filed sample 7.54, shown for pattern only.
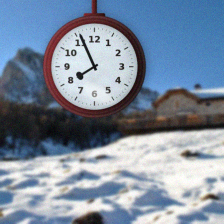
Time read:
7.56
